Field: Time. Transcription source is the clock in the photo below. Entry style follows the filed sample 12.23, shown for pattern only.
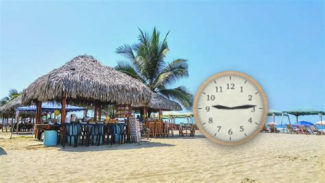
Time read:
9.14
